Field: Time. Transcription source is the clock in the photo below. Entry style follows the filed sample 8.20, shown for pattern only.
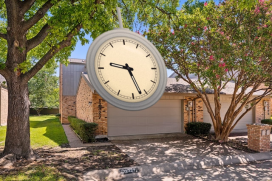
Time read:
9.27
